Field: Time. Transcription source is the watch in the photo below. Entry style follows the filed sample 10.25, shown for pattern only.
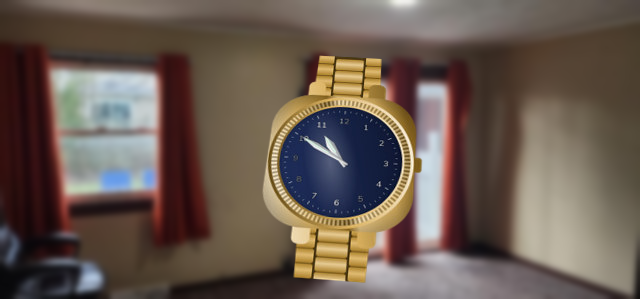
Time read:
10.50
